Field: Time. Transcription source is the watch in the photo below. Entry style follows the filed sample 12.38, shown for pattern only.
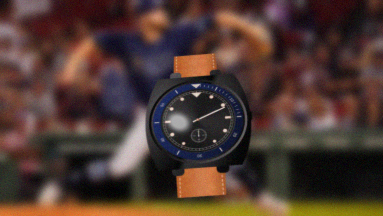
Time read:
2.11
